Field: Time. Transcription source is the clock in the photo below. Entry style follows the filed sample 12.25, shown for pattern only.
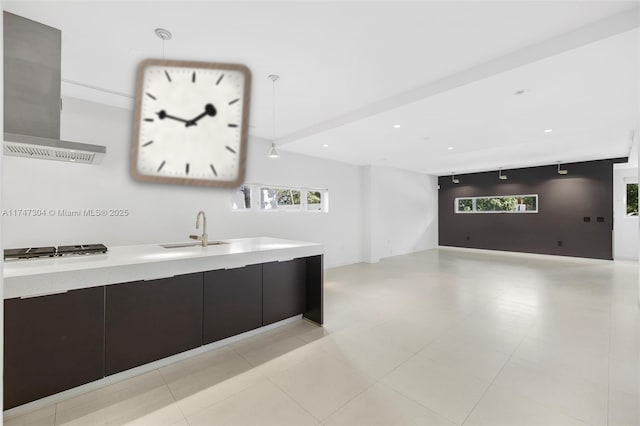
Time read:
1.47
